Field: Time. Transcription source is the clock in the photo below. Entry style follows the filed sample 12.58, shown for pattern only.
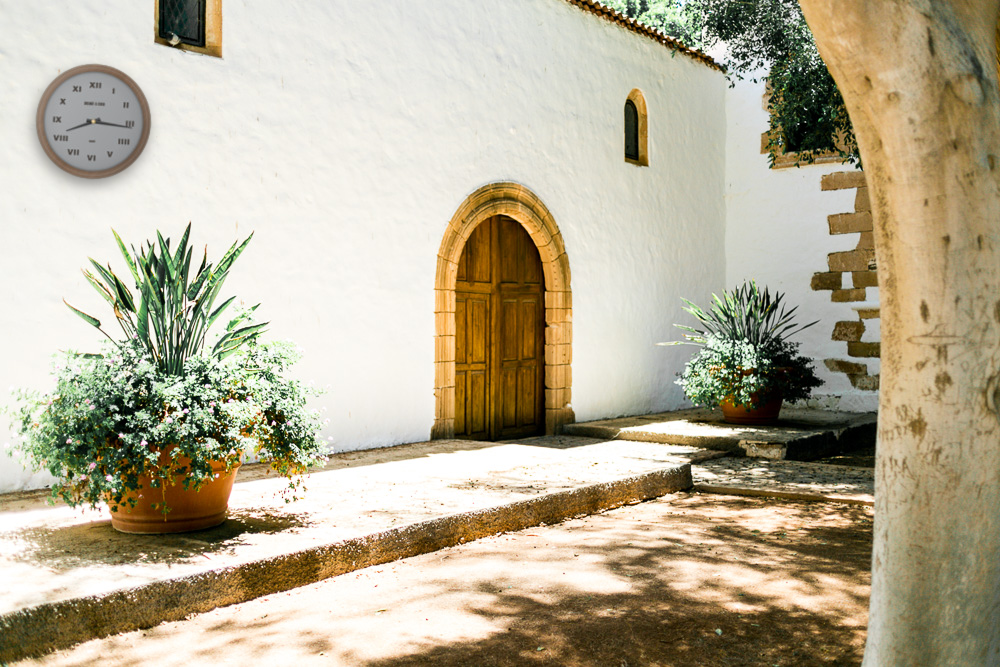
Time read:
8.16
